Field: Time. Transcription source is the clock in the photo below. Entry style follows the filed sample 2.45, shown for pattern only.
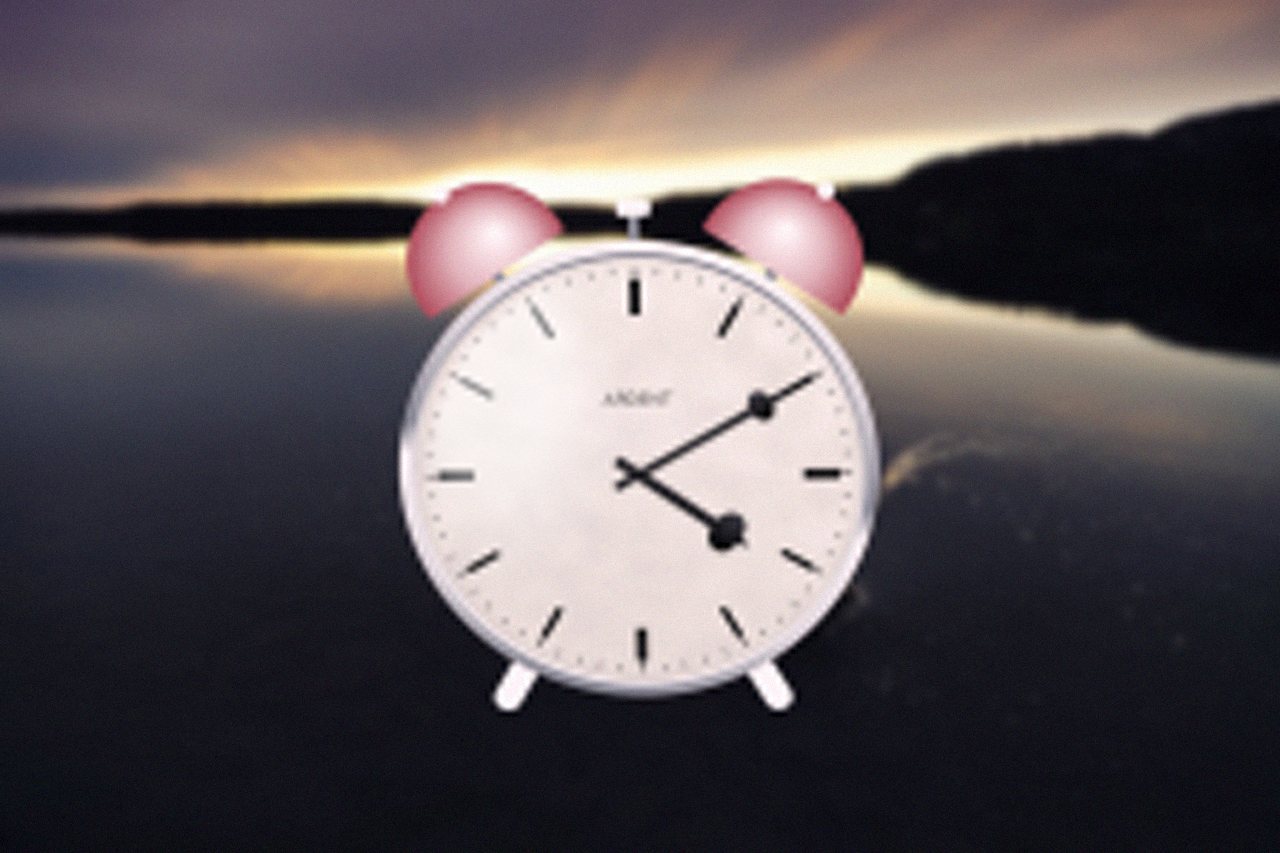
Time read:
4.10
